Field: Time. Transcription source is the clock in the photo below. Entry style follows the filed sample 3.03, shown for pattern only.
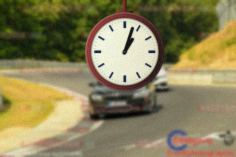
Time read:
1.03
